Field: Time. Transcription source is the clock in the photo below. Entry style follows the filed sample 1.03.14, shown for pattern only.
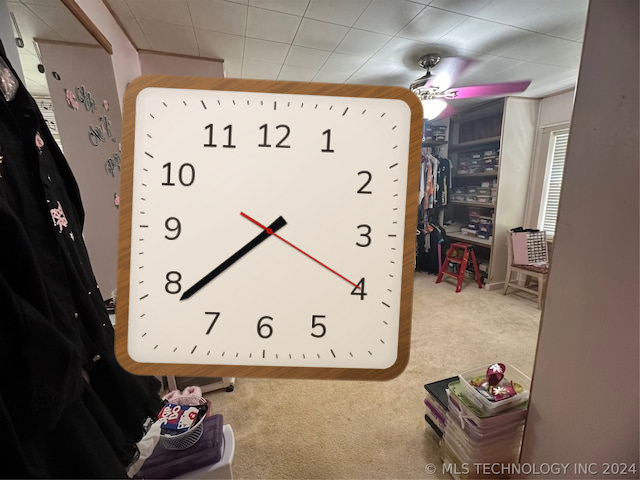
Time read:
7.38.20
